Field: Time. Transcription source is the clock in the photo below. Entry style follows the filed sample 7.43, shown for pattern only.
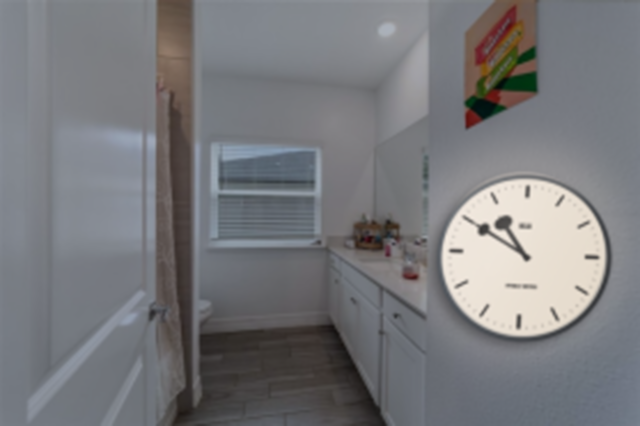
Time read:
10.50
